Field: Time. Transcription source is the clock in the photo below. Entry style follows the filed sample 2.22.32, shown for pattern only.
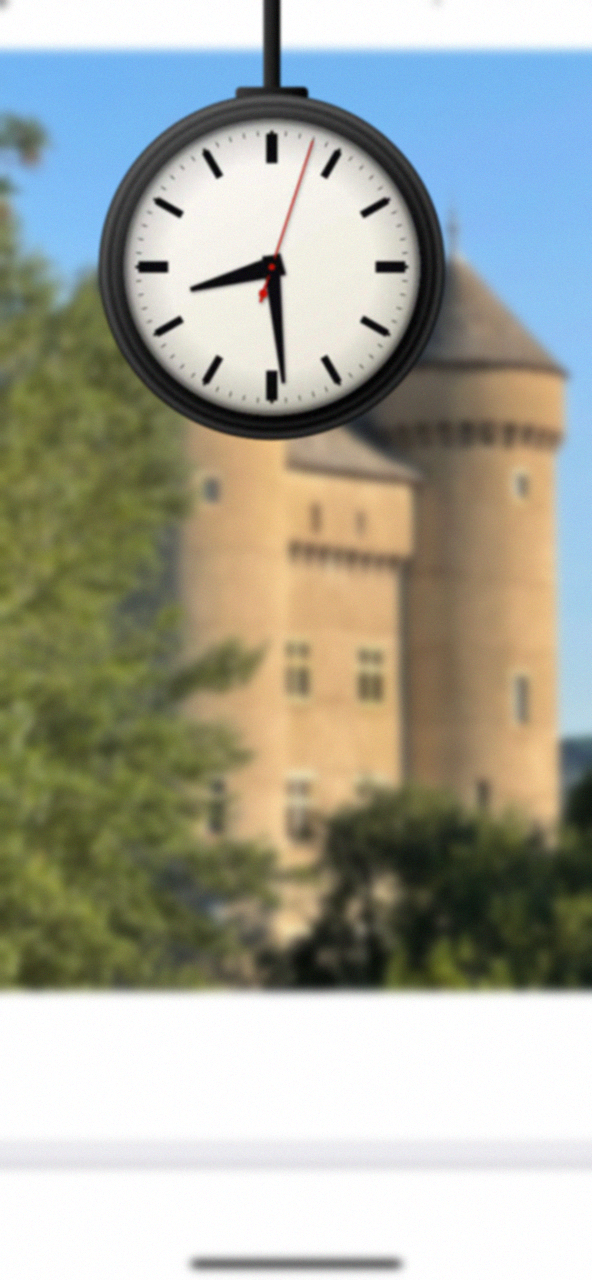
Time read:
8.29.03
